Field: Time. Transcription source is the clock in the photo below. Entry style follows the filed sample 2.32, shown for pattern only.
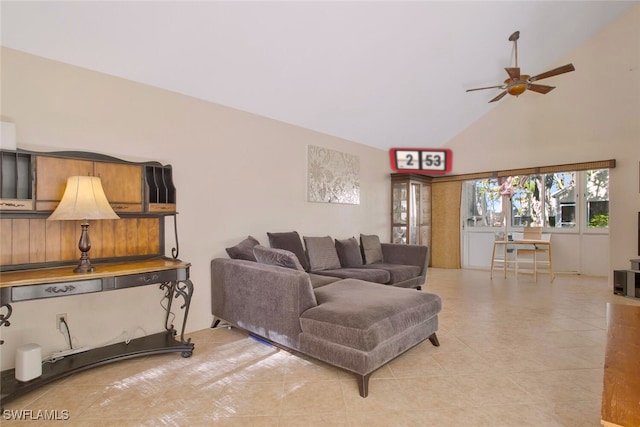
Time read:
2.53
